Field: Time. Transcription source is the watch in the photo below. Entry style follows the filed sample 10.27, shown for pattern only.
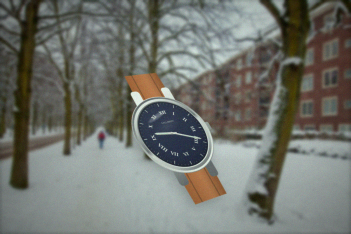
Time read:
9.19
